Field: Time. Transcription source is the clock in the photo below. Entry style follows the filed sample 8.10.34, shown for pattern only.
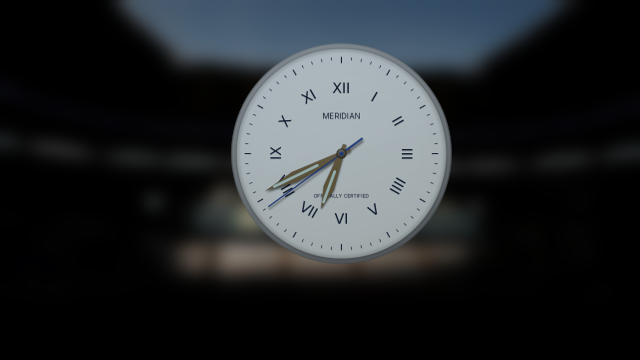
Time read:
6.40.39
